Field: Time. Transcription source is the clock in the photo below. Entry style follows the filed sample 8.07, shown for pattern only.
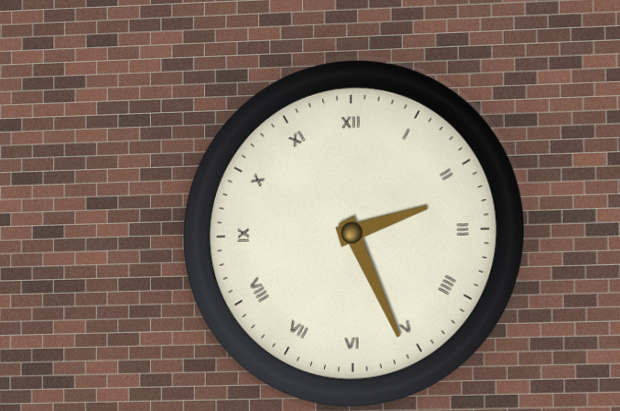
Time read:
2.26
